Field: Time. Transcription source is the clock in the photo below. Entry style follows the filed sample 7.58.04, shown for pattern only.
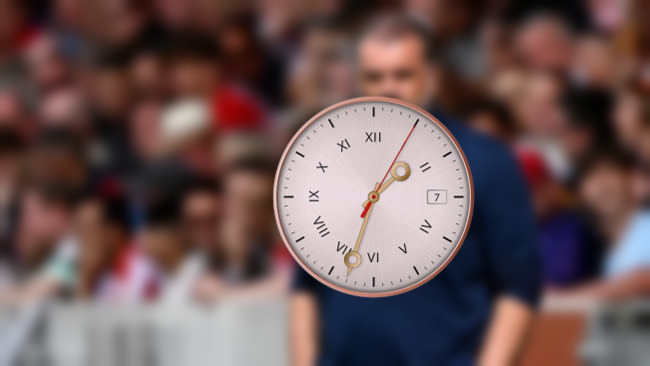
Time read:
1.33.05
